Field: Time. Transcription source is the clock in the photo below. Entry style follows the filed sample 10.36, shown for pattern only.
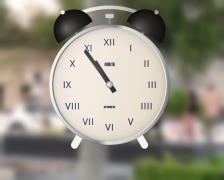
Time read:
10.54
